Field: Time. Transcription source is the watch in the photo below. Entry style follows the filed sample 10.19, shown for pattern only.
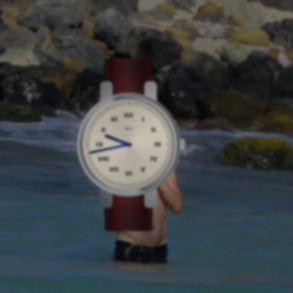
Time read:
9.43
